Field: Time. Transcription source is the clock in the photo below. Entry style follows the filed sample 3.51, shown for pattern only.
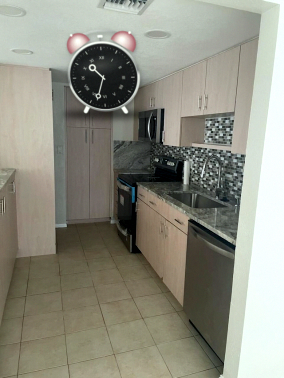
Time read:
10.33
